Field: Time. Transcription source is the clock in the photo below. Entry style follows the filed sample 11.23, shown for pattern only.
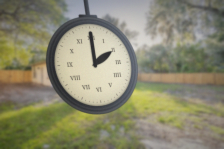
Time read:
2.00
